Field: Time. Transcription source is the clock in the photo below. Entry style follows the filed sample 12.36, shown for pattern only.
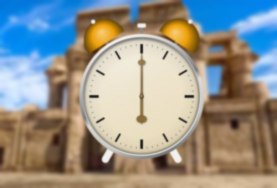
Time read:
6.00
